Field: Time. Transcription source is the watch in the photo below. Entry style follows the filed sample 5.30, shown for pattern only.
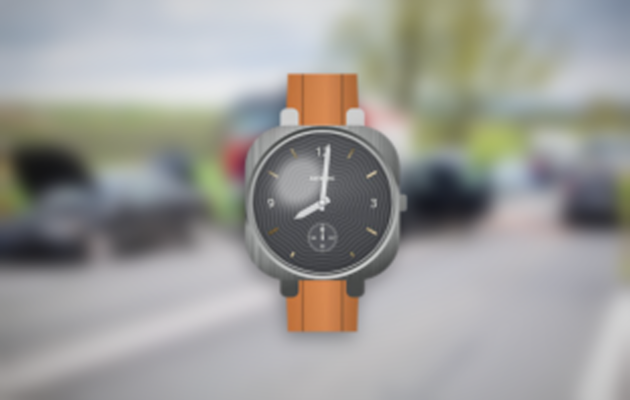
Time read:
8.01
